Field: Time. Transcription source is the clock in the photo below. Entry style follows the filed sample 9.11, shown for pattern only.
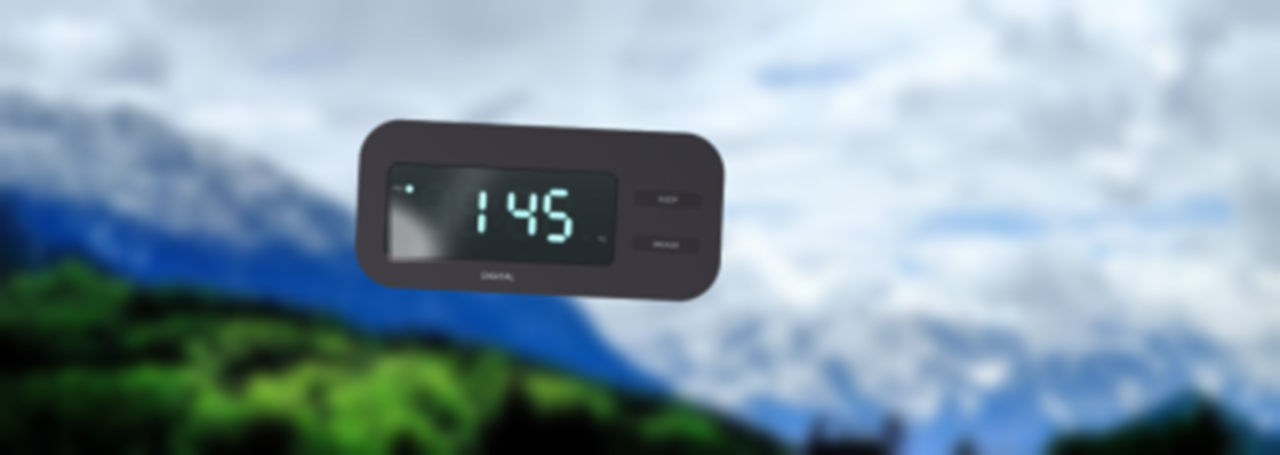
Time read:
1.45
